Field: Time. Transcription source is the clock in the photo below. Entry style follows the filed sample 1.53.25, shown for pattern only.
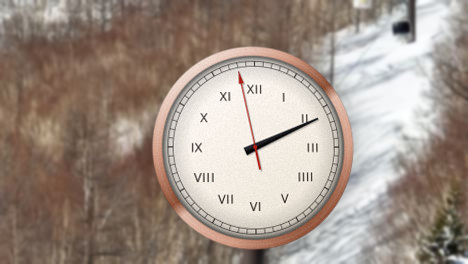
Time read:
2.10.58
